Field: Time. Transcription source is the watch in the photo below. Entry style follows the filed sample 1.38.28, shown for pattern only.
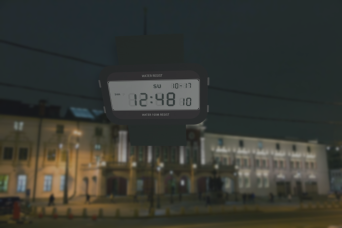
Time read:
12.48.10
